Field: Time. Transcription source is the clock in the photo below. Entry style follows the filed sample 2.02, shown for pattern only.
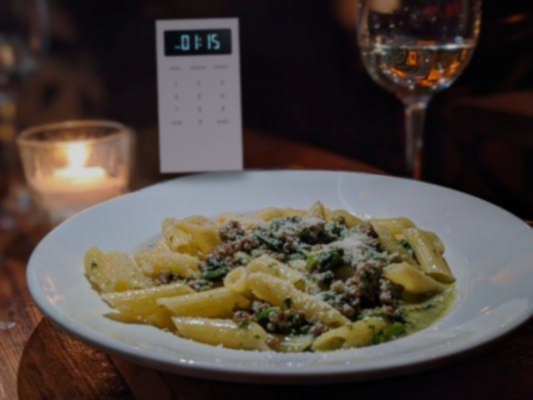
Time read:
1.15
